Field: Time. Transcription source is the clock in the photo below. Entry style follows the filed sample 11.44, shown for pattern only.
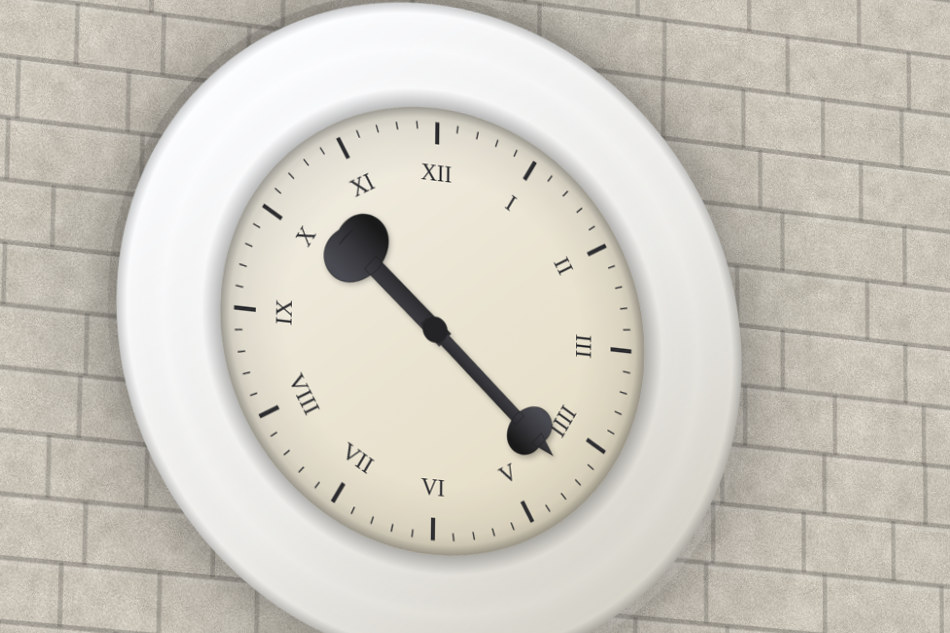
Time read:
10.22
